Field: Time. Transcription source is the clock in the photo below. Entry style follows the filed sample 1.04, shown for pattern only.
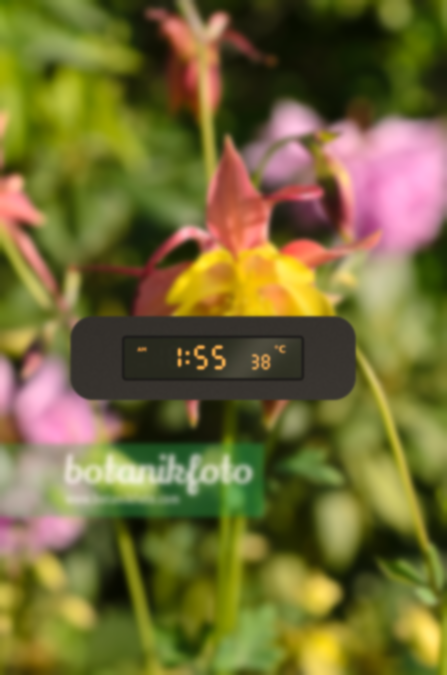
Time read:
1.55
